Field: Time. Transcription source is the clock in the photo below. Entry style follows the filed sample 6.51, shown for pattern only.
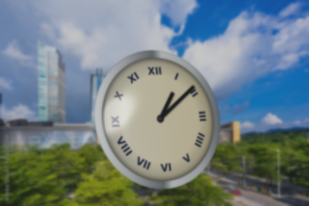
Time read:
1.09
